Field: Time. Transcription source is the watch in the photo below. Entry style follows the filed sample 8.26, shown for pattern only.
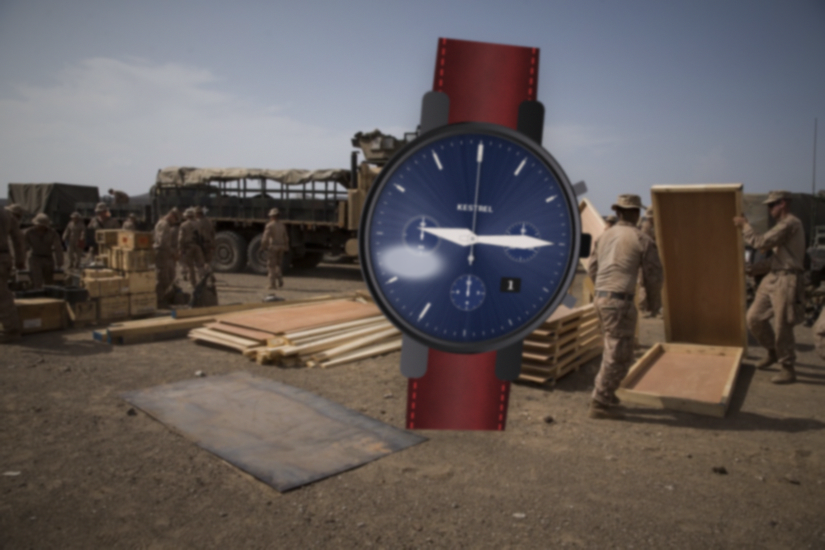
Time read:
9.15
